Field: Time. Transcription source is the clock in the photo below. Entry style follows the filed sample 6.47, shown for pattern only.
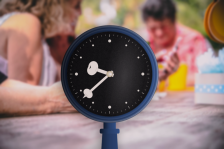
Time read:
9.38
